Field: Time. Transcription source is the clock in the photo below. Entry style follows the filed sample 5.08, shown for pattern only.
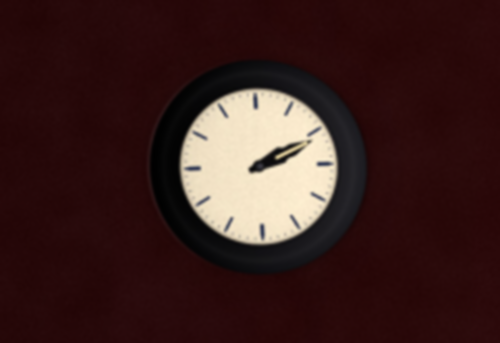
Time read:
2.11
